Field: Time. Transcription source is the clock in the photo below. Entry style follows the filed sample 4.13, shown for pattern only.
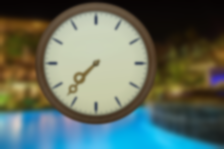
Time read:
7.37
